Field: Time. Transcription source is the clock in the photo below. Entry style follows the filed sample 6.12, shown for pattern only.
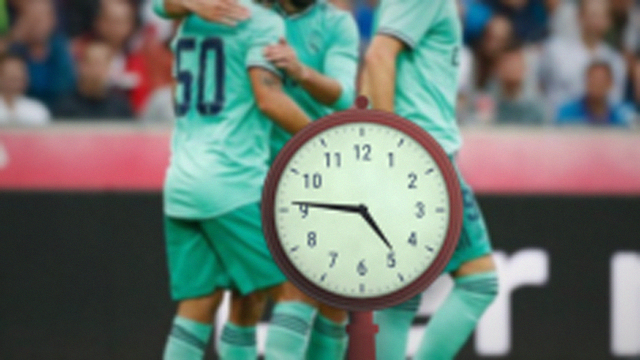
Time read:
4.46
